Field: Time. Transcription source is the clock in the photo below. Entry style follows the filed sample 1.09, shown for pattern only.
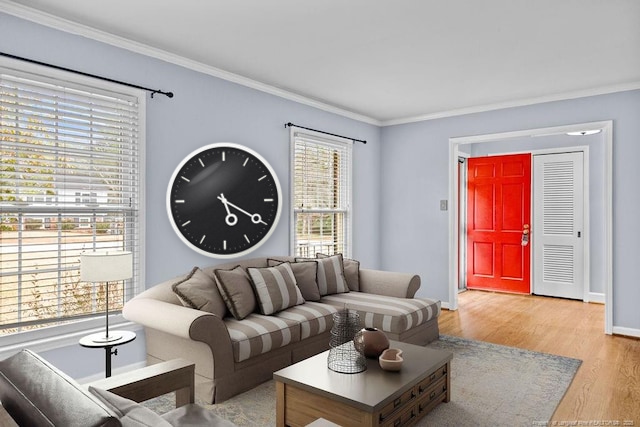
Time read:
5.20
